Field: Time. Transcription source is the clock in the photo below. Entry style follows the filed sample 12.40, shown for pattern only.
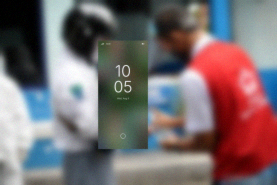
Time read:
10.05
